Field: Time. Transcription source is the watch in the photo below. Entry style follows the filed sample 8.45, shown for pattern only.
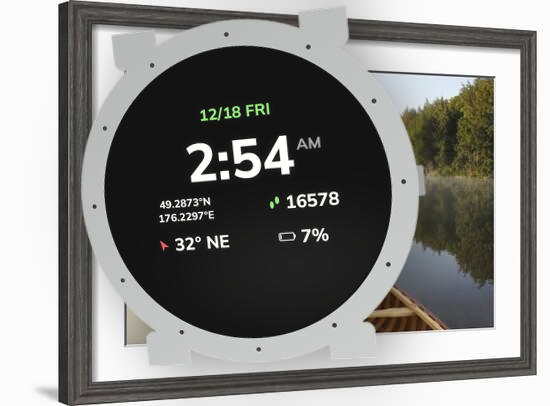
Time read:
2.54
